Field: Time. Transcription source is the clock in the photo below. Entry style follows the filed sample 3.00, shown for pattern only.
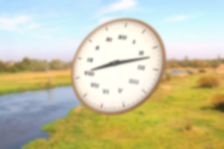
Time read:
8.12
